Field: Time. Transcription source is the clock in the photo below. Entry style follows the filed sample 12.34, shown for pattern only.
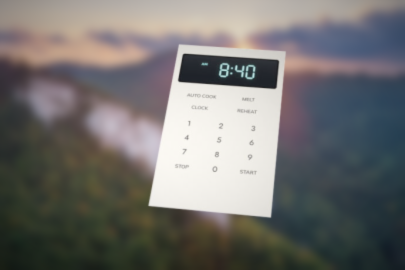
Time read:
8.40
